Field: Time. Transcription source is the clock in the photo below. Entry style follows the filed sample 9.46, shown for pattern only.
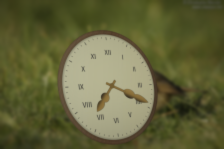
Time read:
7.19
